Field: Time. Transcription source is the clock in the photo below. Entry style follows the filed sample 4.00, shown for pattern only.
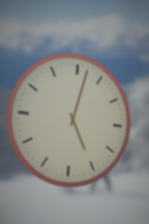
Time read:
5.02
